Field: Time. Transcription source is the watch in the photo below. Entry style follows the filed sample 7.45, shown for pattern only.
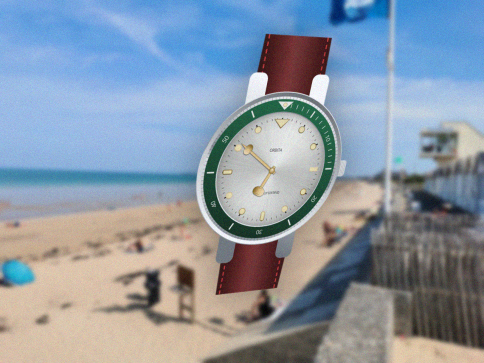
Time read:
6.51
